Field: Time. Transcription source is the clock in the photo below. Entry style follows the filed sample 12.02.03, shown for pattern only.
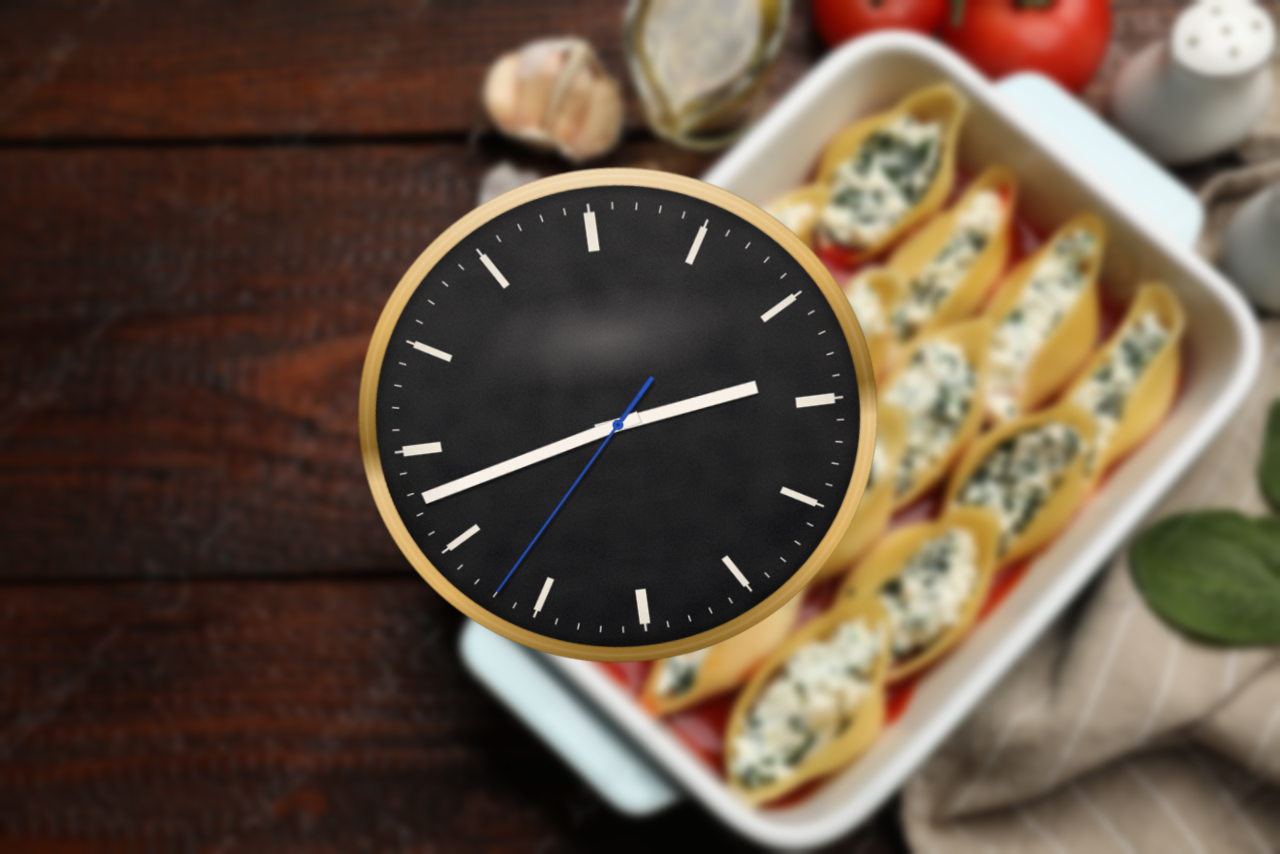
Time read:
2.42.37
